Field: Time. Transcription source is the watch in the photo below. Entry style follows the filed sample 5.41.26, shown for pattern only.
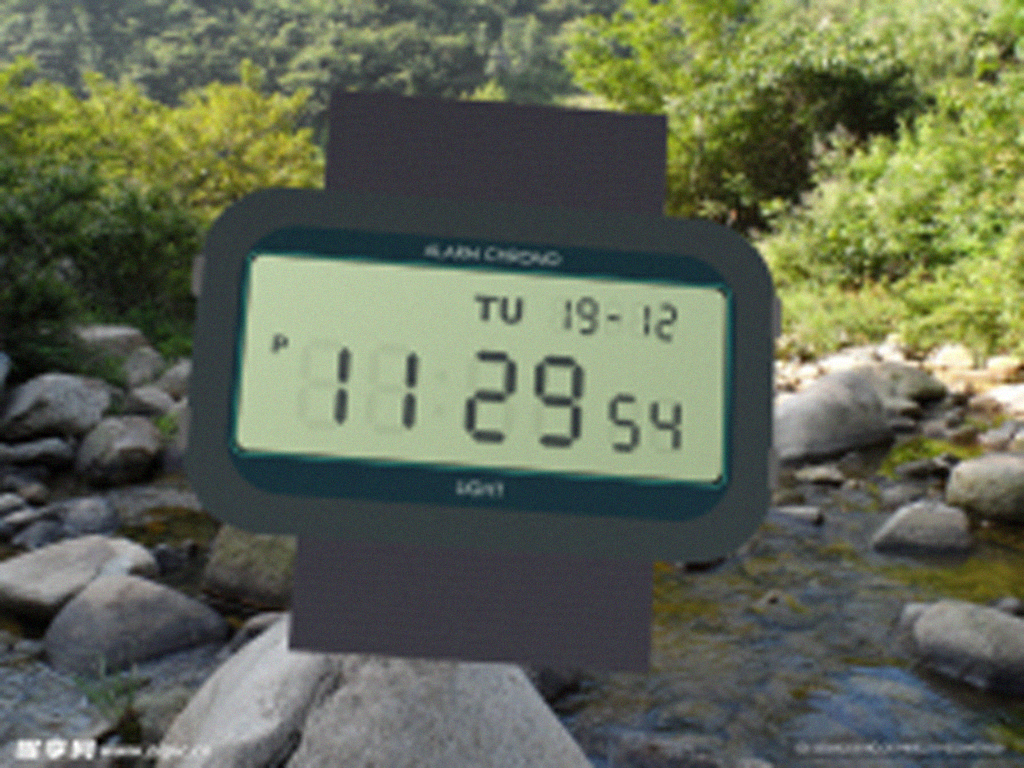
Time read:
11.29.54
